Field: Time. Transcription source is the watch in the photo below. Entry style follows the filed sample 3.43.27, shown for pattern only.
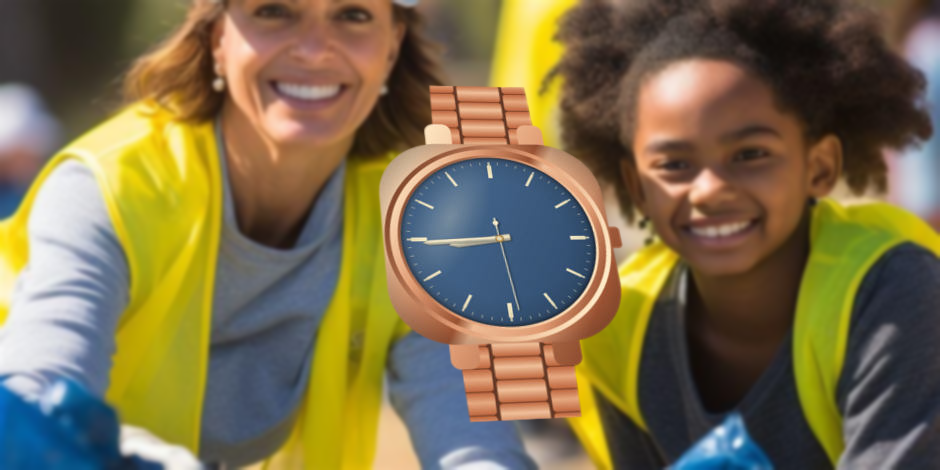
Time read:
8.44.29
